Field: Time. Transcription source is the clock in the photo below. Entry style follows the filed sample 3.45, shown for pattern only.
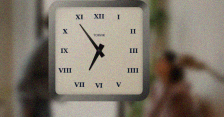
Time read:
6.54
